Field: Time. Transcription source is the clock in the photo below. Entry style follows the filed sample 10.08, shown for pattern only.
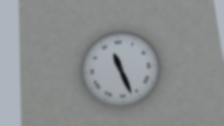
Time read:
11.27
